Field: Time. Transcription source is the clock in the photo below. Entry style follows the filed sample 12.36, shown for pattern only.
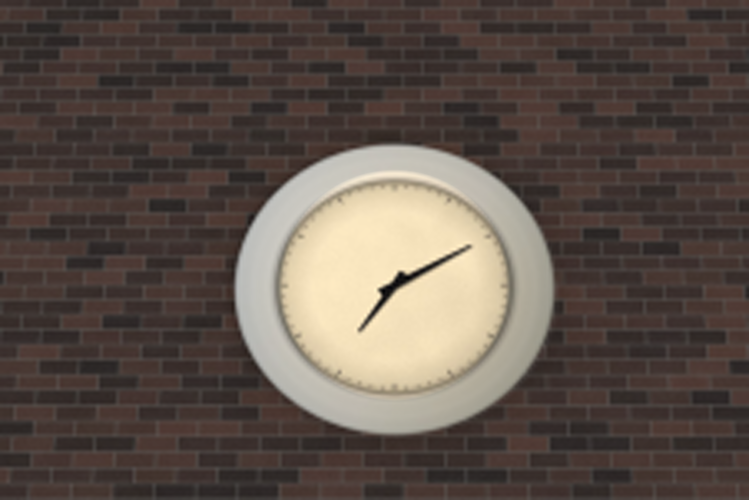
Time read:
7.10
